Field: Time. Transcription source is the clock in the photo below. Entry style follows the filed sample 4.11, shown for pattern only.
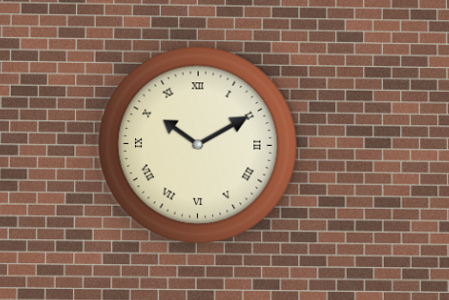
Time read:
10.10
